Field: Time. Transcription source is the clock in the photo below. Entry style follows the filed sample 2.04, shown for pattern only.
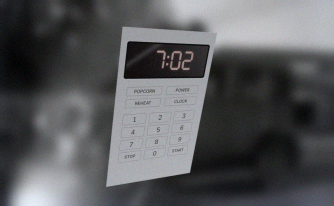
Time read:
7.02
